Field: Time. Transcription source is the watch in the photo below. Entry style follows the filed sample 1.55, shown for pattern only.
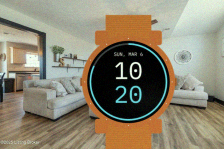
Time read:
10.20
